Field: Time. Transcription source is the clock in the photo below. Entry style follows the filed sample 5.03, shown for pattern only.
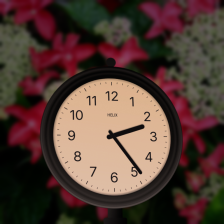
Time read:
2.24
